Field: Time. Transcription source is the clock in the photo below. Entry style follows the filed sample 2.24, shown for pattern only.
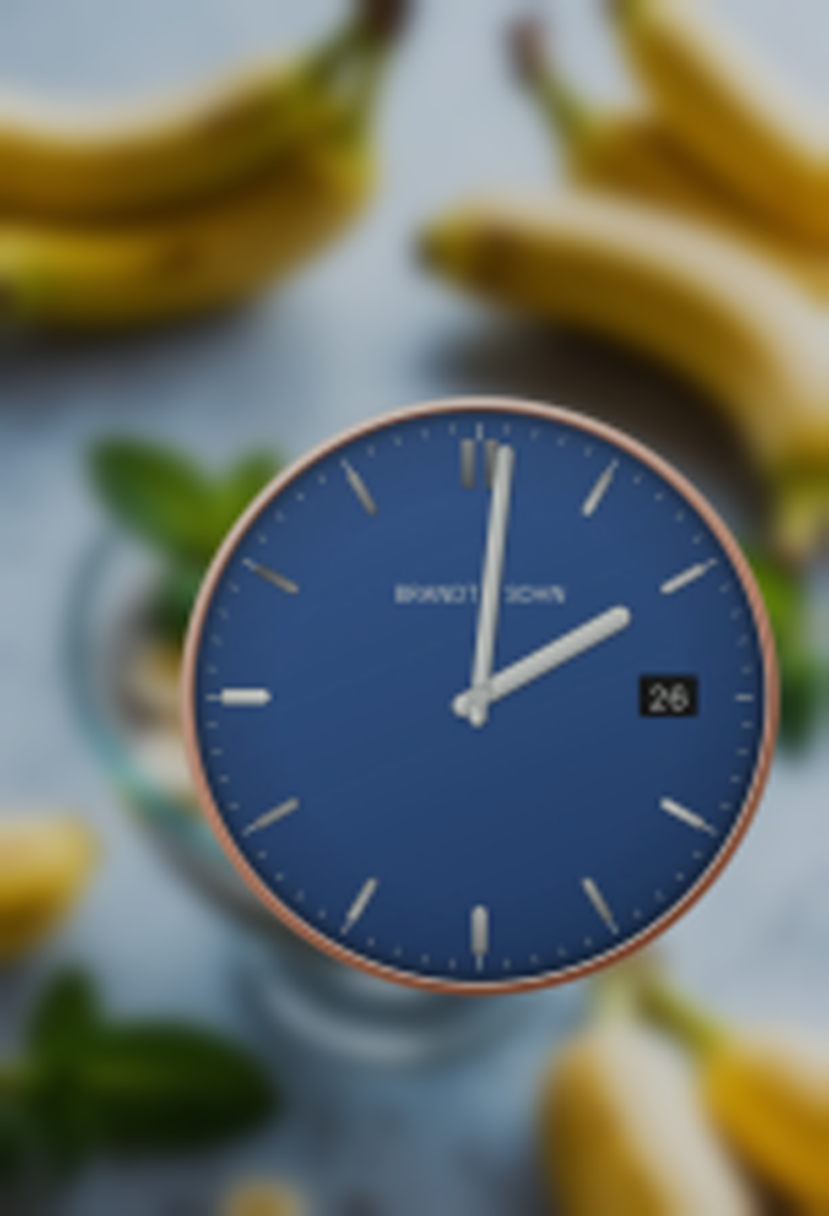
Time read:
2.01
